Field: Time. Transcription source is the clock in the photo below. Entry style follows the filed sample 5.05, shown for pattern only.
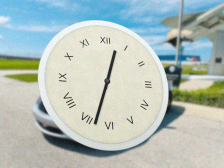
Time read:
12.33
